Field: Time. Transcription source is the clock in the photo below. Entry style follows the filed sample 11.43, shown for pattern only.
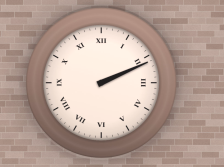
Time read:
2.11
